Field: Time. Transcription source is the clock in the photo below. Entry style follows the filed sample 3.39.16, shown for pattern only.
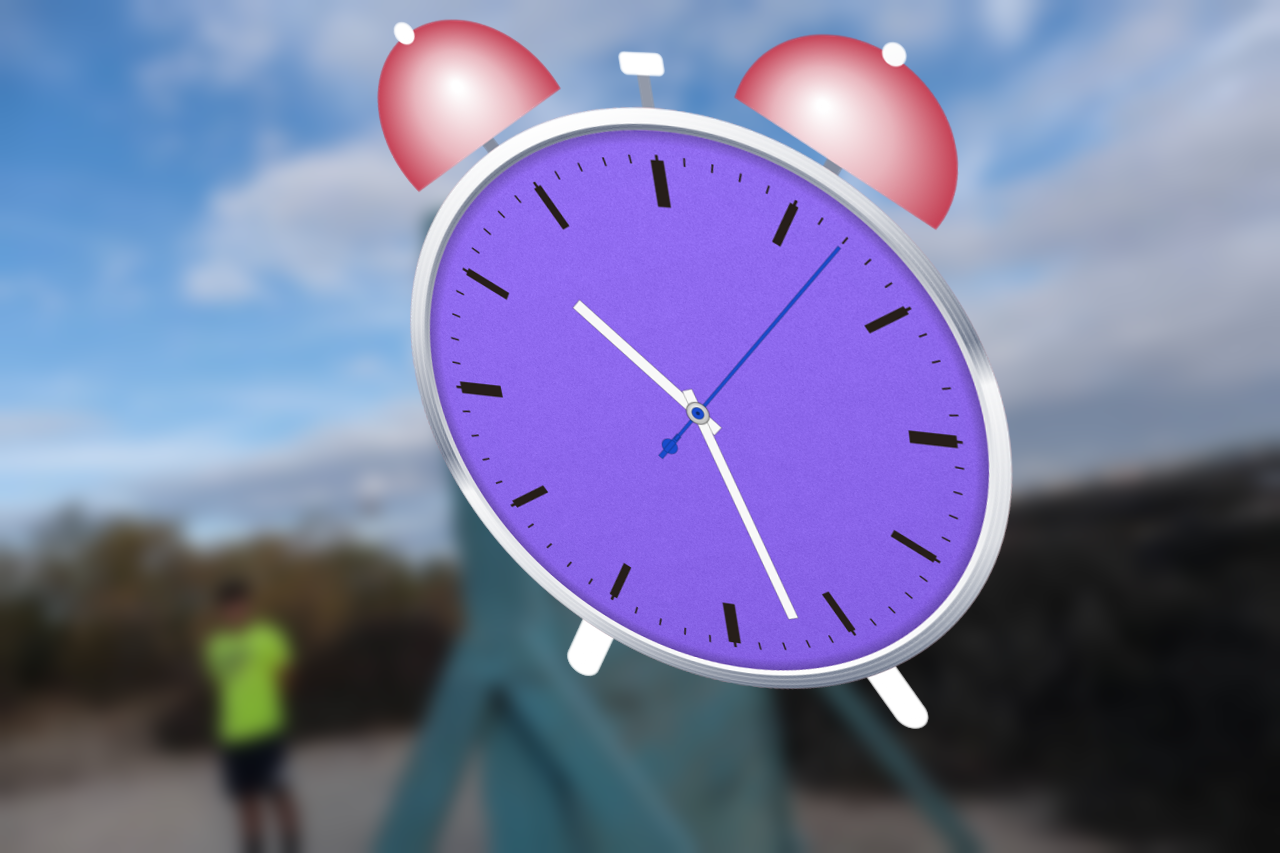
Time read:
10.27.07
